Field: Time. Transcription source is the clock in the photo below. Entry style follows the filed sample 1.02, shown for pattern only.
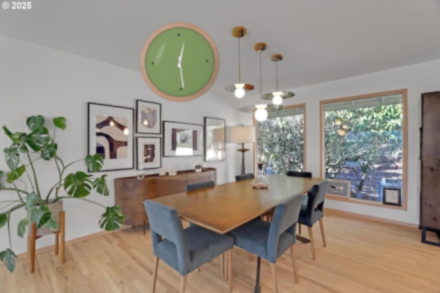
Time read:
12.29
